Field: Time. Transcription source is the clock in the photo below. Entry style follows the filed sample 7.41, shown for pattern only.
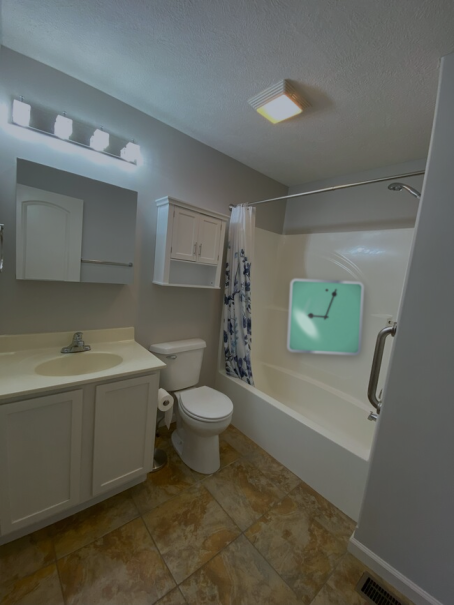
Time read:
9.03
